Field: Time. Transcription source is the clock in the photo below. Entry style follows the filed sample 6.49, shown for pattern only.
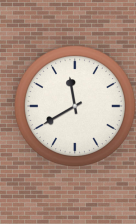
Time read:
11.40
